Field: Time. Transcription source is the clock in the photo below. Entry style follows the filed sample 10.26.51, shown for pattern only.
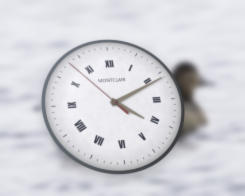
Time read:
4.10.53
